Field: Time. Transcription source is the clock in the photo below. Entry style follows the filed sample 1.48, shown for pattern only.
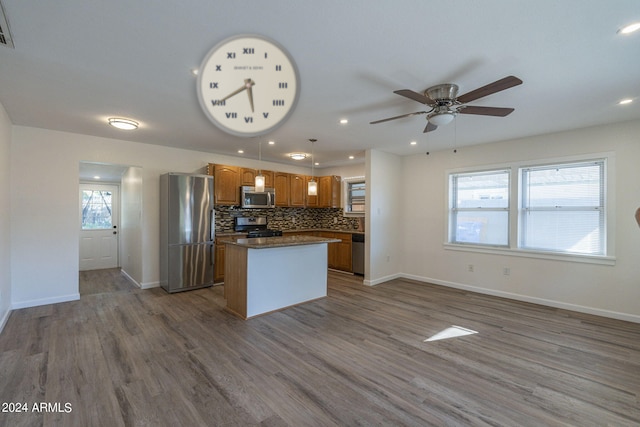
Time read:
5.40
